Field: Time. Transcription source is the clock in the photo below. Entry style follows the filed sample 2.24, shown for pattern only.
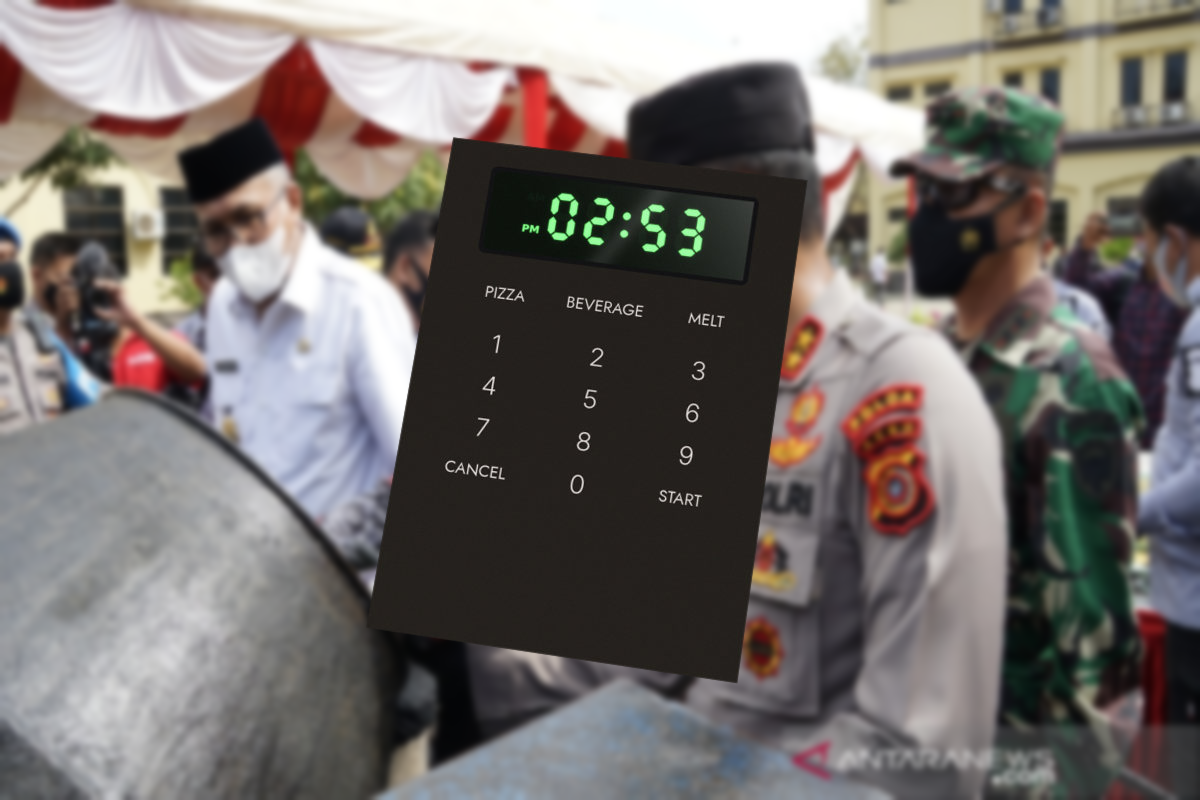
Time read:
2.53
